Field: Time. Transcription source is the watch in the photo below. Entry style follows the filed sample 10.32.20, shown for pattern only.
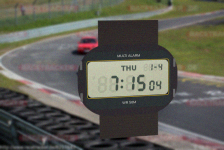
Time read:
7.15.04
